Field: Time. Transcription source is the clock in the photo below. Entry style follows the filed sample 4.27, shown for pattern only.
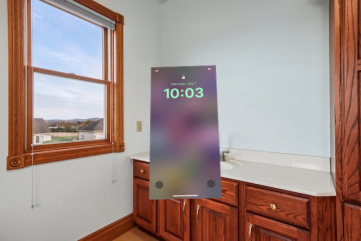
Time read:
10.03
